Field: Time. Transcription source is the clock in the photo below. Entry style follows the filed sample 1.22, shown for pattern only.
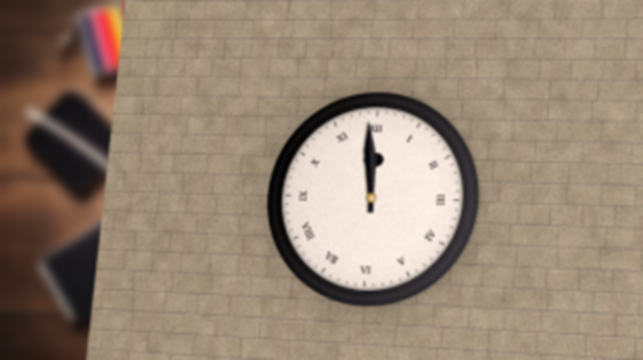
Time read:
11.59
